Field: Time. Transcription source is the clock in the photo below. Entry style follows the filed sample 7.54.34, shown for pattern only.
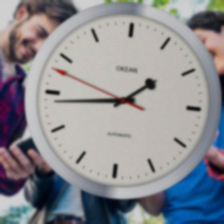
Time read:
1.43.48
